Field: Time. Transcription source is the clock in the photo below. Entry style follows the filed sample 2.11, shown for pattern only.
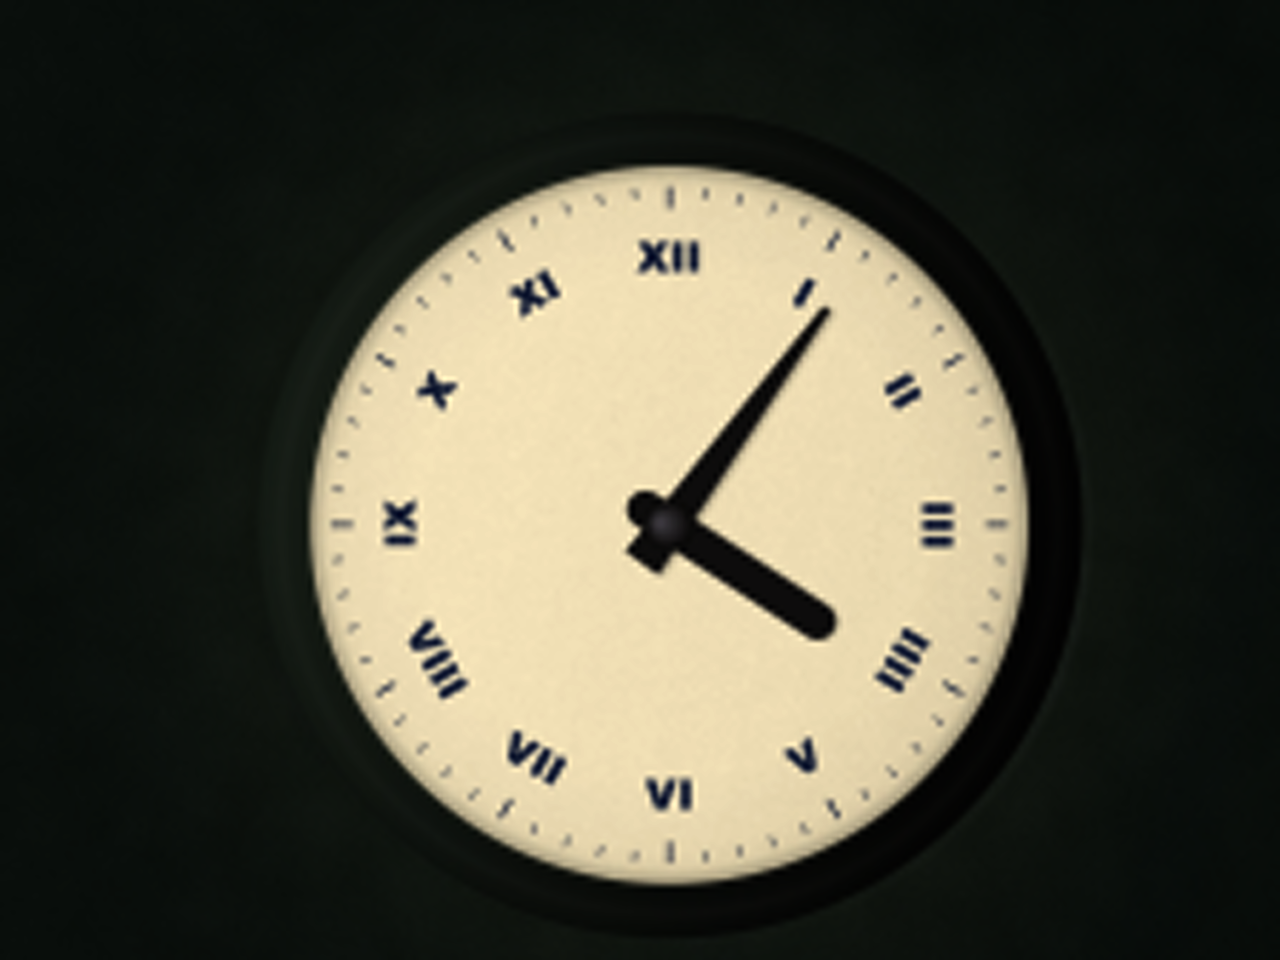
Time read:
4.06
